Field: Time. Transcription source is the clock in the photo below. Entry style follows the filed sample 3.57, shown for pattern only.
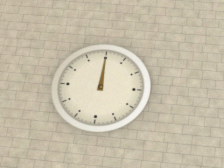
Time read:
12.00
